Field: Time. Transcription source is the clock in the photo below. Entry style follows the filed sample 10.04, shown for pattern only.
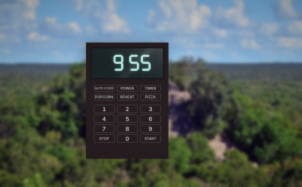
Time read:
9.55
